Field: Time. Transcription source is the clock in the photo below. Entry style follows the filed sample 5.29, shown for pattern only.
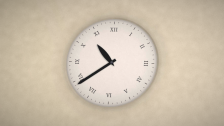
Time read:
10.39
